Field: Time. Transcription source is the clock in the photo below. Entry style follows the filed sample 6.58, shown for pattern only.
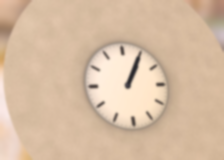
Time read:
1.05
